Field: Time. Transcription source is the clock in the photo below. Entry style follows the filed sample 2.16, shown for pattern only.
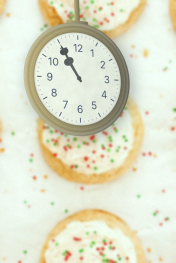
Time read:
10.55
